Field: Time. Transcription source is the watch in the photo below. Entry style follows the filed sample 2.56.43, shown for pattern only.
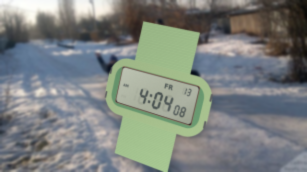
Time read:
4.04.08
